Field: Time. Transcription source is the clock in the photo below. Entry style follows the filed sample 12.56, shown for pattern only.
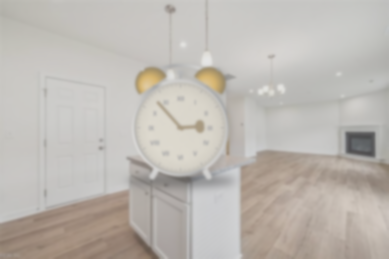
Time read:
2.53
